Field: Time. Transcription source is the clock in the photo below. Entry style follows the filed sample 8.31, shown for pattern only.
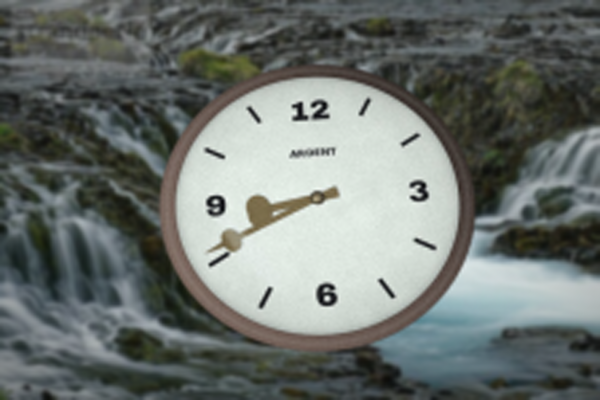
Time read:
8.41
